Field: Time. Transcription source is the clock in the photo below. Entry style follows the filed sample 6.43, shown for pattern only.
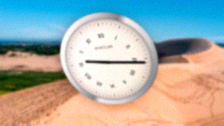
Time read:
9.16
